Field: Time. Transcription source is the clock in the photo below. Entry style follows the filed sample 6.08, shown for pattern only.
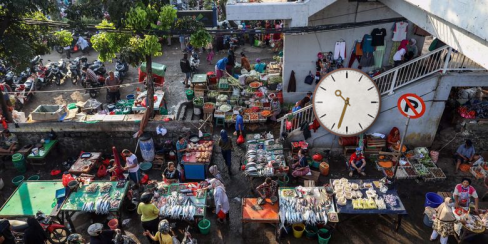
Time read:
10.33
